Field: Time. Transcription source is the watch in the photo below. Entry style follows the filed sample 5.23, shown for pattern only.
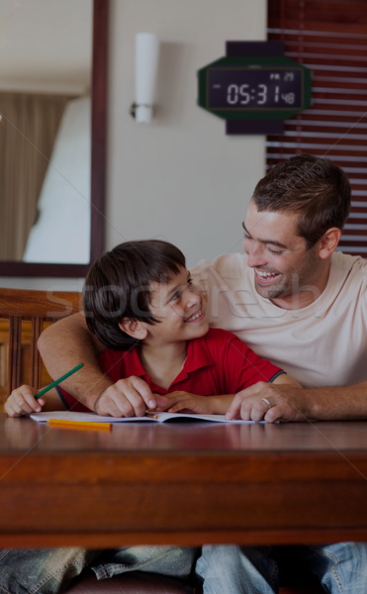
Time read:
5.31
